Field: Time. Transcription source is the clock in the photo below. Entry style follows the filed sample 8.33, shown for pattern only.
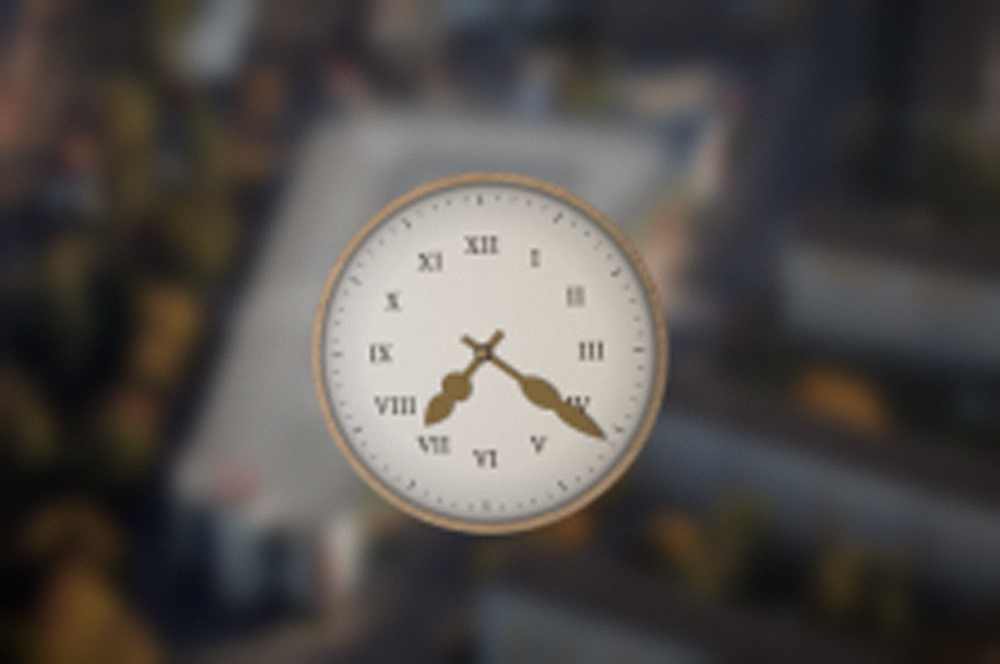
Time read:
7.21
